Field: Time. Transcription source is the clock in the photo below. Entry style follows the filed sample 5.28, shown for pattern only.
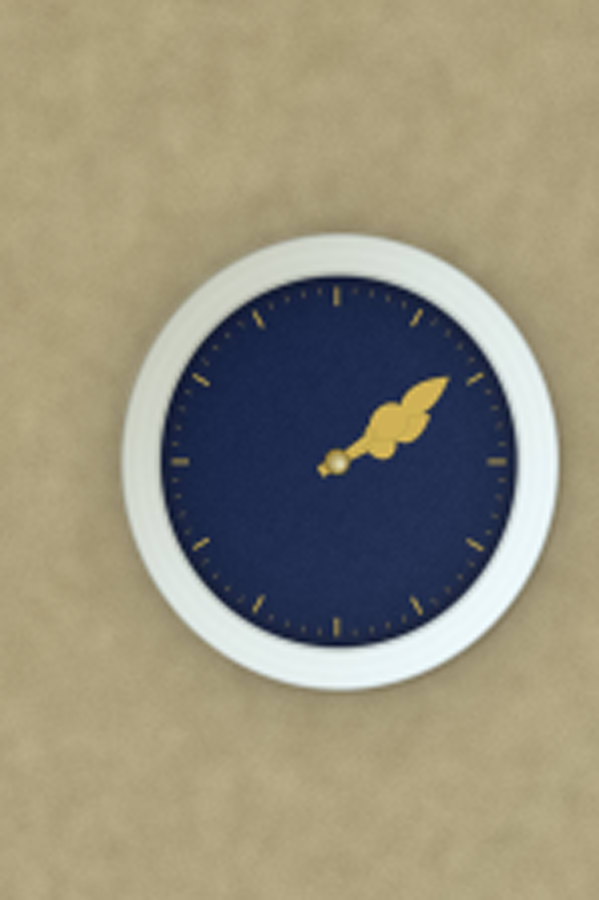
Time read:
2.09
